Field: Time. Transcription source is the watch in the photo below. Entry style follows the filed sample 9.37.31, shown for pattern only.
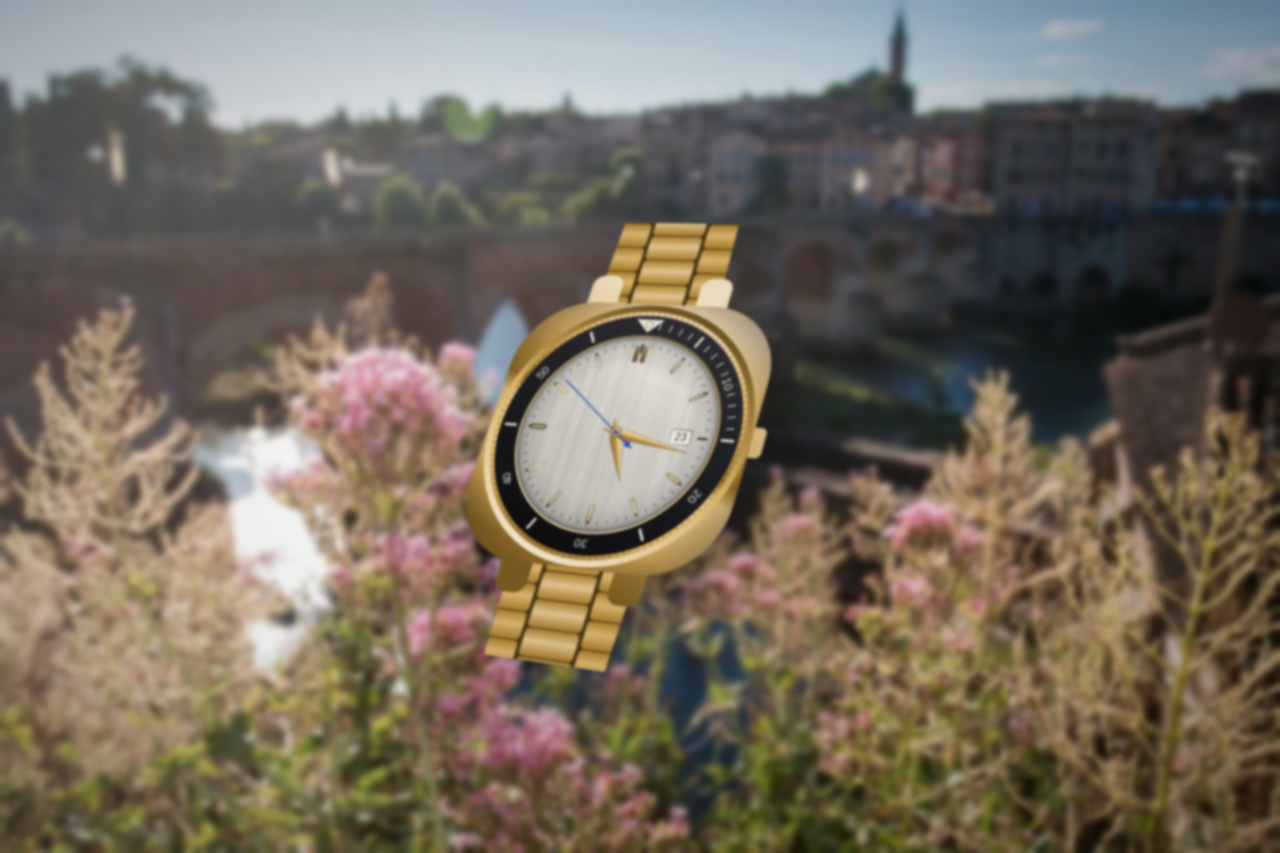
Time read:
5.16.51
